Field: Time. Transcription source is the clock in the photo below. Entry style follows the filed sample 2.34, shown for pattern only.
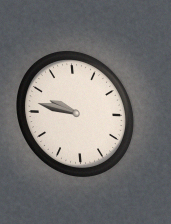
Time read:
9.47
